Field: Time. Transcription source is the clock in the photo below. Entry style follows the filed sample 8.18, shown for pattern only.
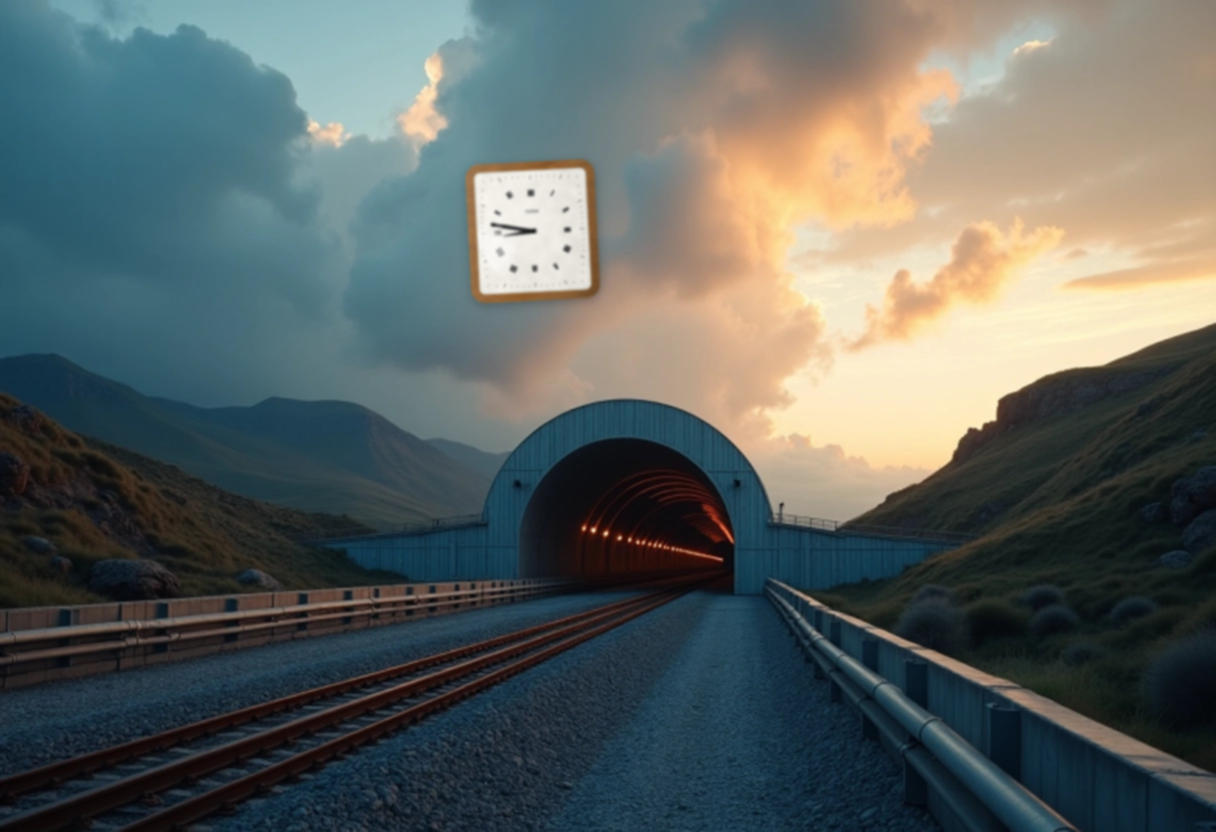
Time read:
8.47
